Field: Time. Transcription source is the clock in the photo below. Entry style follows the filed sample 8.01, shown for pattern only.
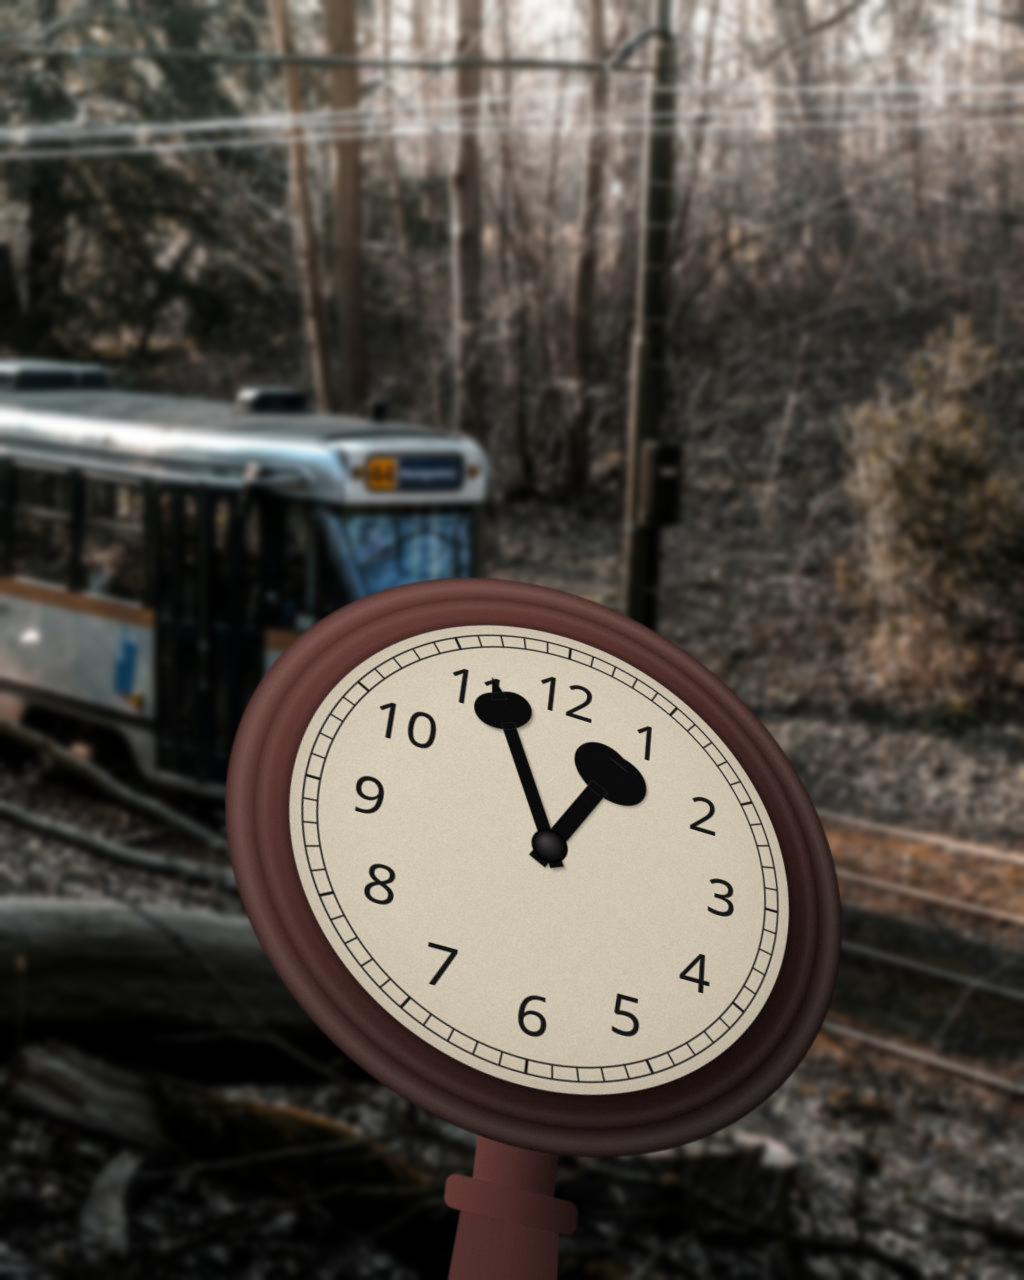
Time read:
12.56
